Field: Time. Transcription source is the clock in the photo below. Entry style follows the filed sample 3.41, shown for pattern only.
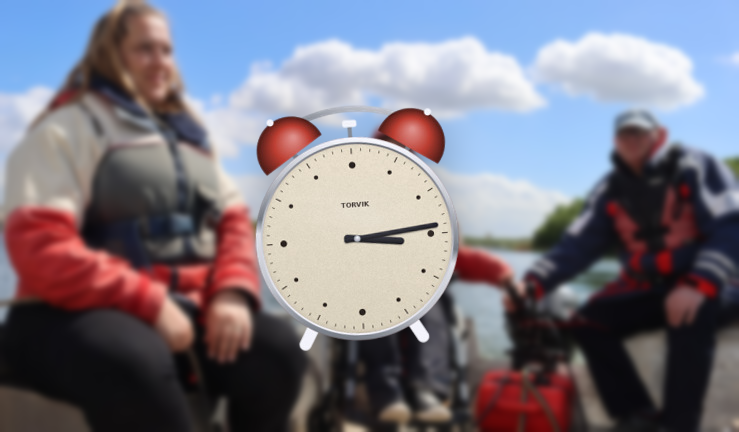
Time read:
3.14
